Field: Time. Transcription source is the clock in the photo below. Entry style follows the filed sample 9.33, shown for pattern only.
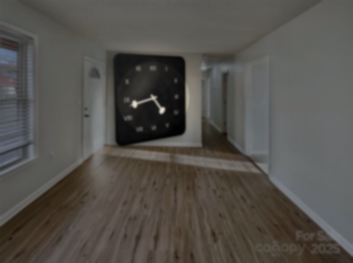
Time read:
4.43
